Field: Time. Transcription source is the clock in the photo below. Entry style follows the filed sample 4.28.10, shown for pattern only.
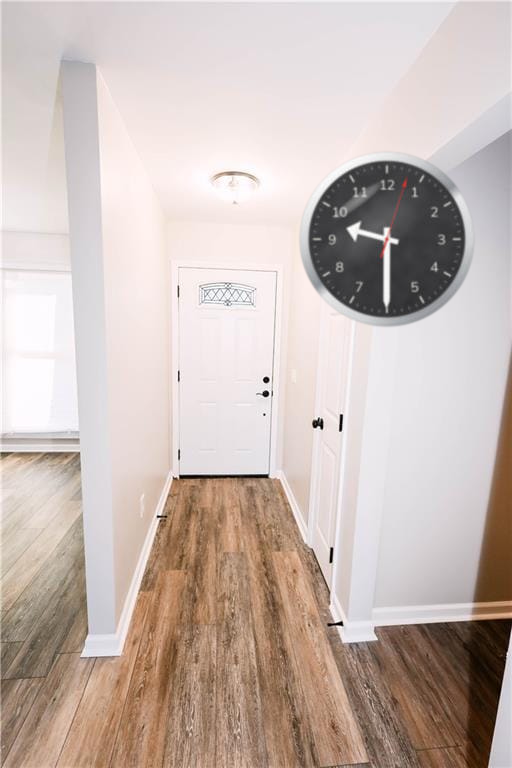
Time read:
9.30.03
